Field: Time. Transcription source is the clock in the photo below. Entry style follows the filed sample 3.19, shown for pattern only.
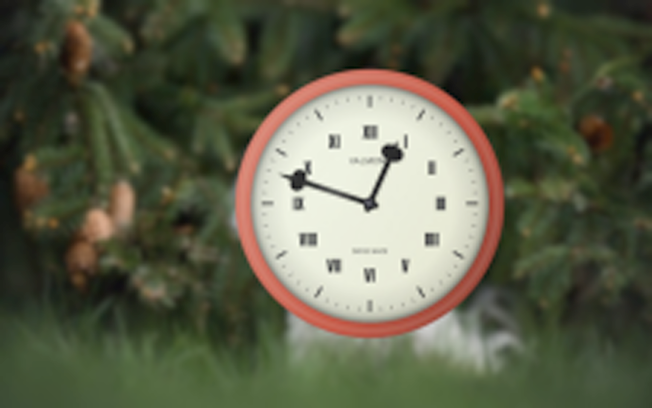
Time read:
12.48
